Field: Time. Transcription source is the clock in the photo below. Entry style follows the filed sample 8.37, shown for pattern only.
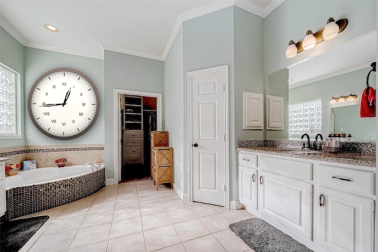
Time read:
12.44
